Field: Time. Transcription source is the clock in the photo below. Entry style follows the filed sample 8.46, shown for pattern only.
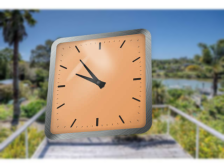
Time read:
9.54
